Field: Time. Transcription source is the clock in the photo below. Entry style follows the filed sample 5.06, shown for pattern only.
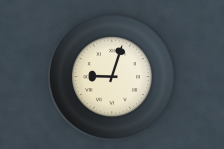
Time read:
9.03
